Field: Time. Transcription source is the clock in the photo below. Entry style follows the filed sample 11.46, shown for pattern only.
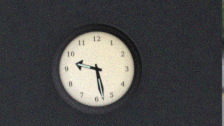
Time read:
9.28
